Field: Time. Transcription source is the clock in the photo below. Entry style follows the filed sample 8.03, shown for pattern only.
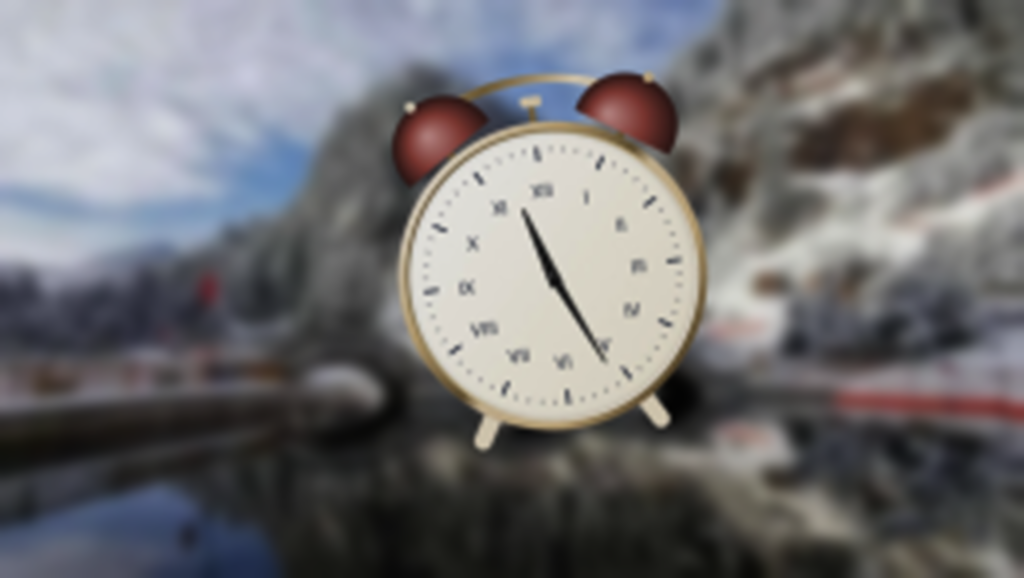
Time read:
11.26
